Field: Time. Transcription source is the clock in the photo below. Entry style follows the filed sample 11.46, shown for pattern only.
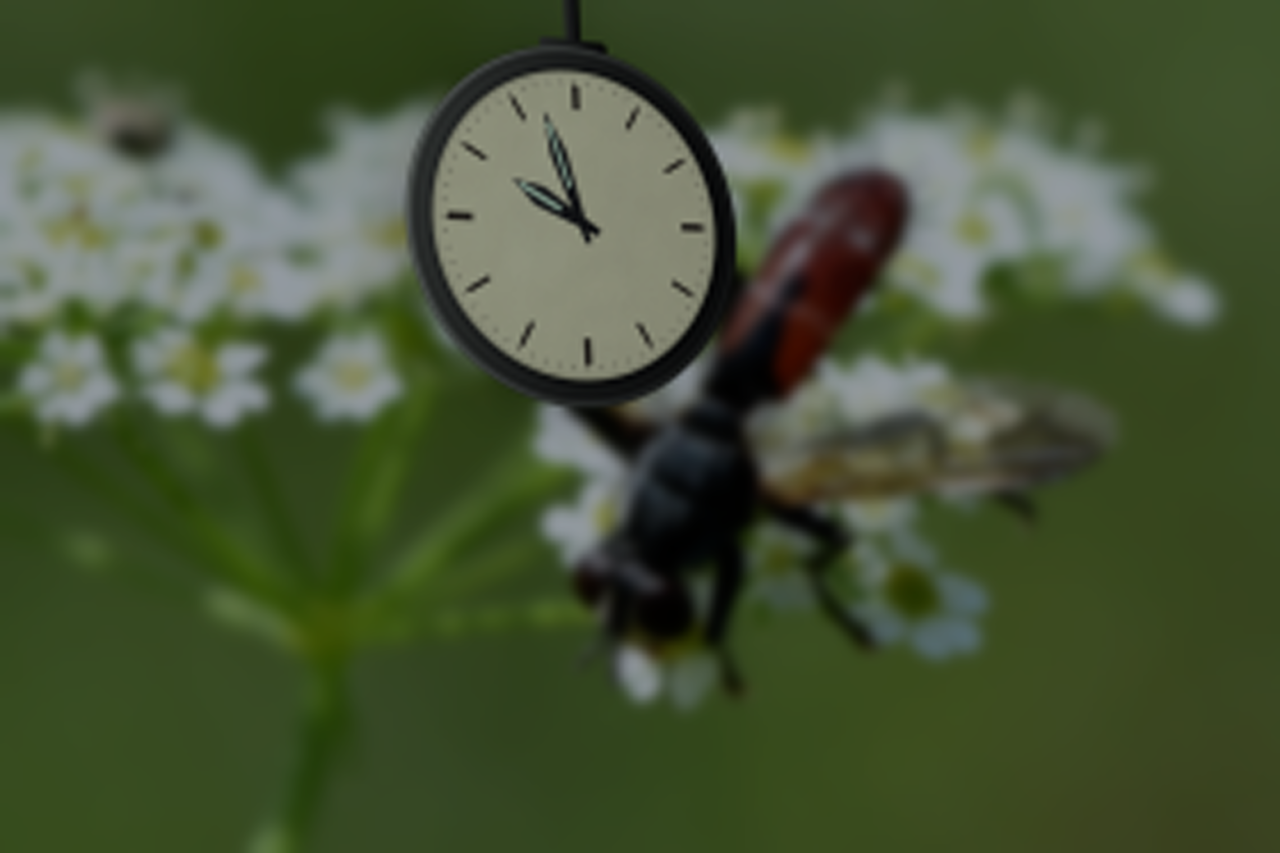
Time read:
9.57
